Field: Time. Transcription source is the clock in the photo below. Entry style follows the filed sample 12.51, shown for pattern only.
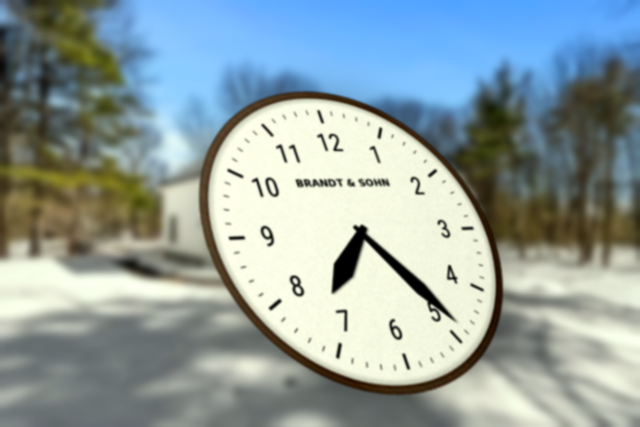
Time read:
7.24
